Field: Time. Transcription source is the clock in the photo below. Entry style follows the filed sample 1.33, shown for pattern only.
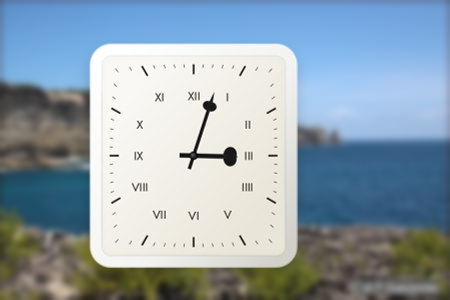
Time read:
3.03
